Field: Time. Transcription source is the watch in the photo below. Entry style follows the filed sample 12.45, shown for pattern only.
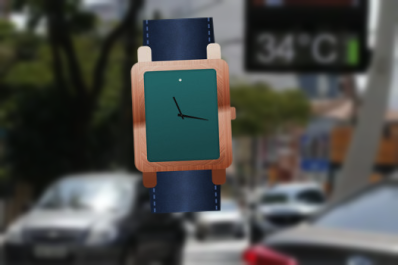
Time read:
11.17
